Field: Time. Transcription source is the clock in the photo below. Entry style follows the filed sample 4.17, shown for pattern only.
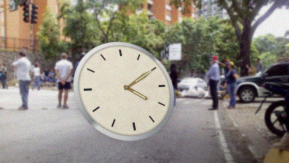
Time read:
4.10
